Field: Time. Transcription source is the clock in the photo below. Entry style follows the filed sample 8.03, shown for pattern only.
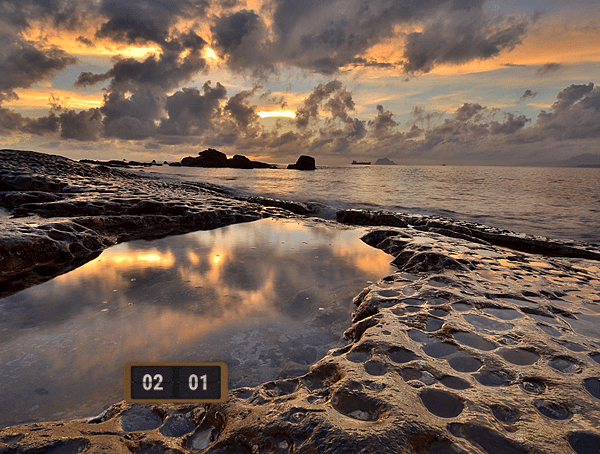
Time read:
2.01
